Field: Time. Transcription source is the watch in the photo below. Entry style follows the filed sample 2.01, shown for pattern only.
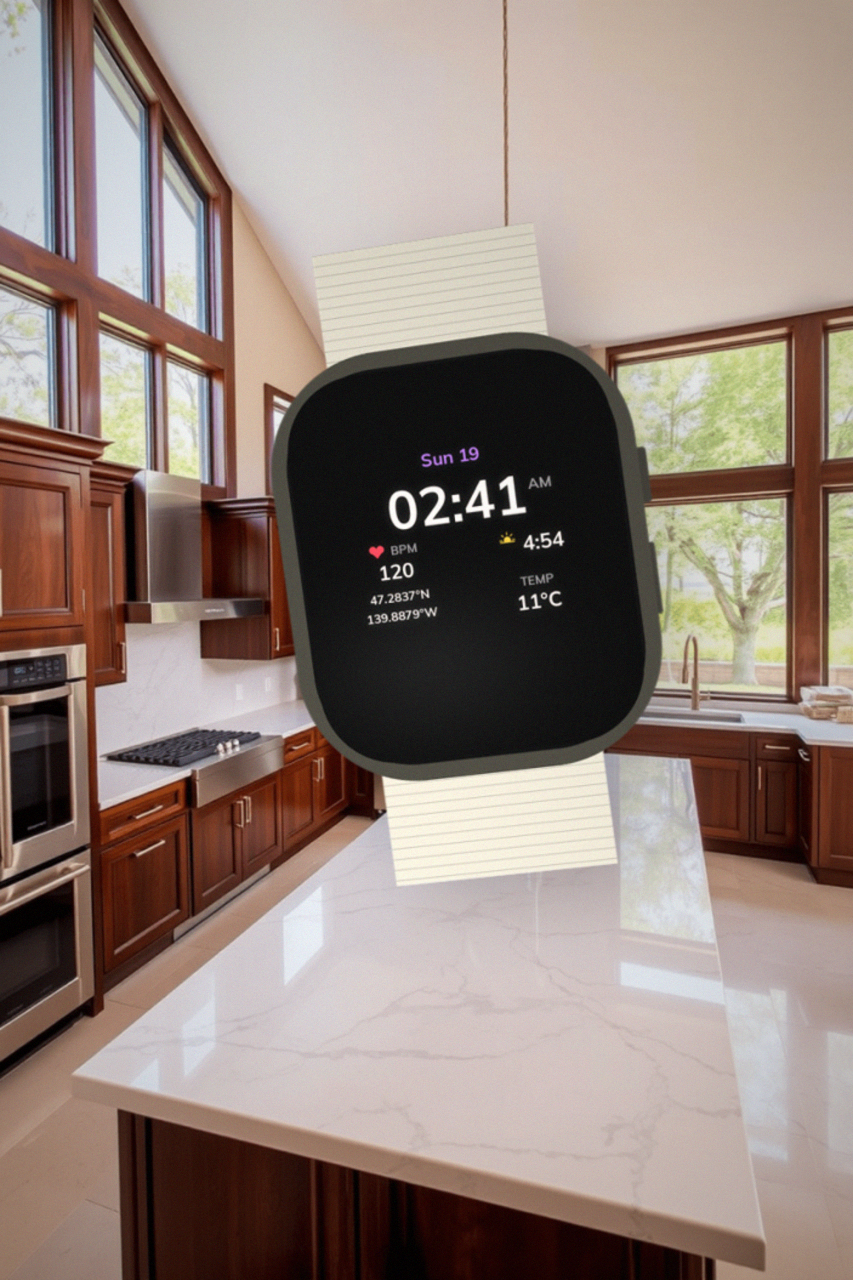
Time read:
2.41
